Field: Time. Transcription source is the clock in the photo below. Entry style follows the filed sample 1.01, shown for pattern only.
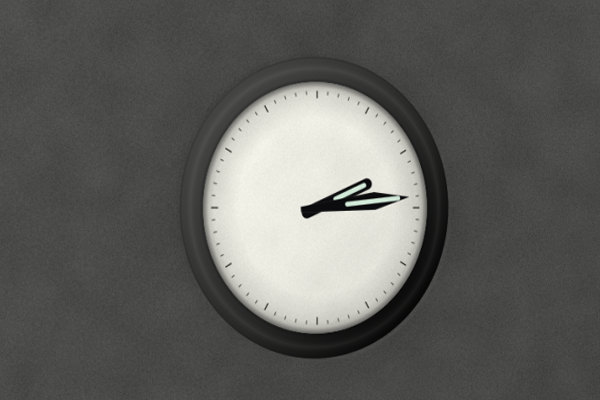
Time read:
2.14
